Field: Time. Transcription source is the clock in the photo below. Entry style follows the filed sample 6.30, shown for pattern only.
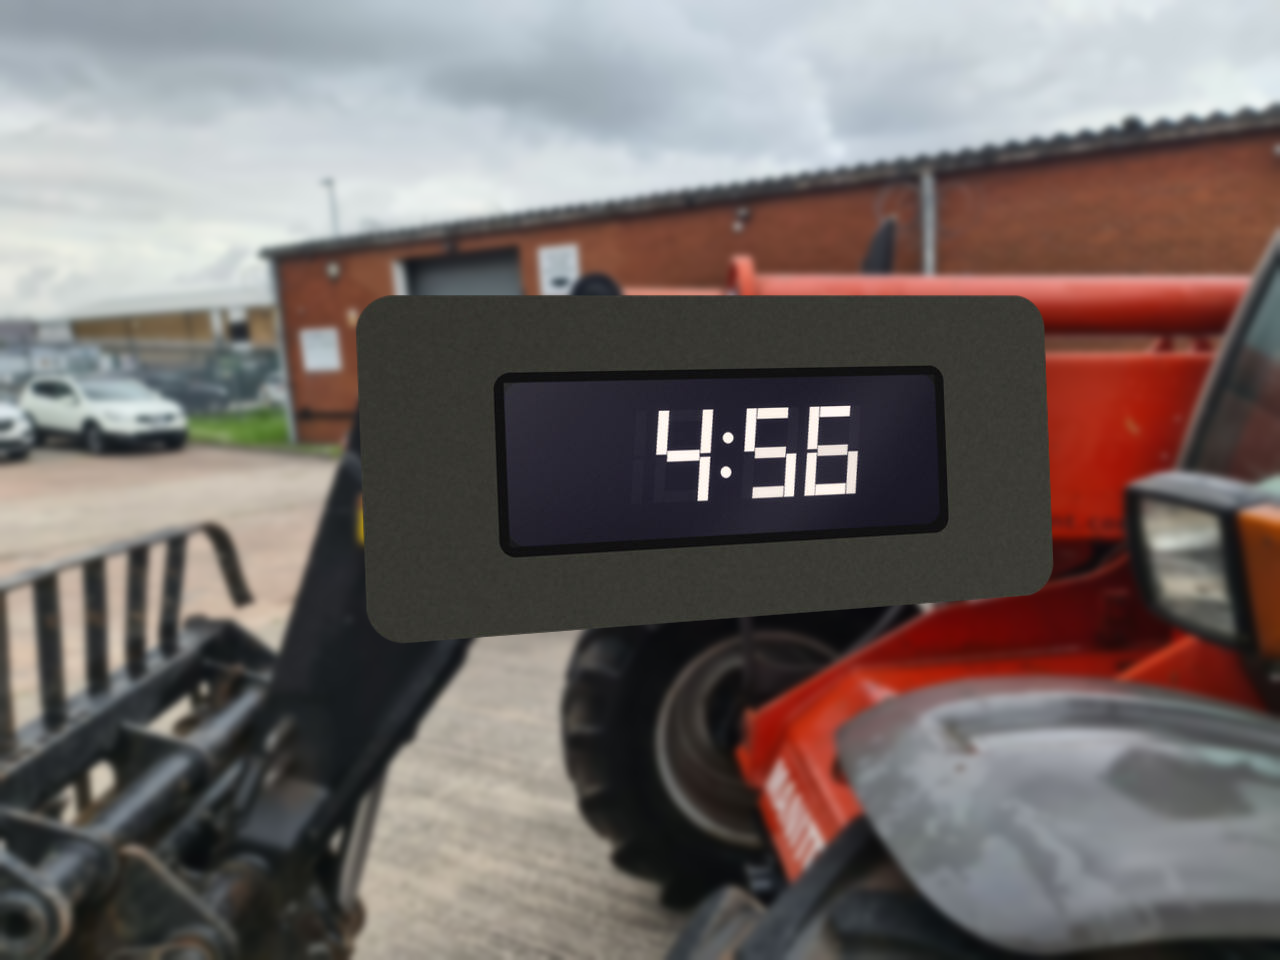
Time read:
4.56
